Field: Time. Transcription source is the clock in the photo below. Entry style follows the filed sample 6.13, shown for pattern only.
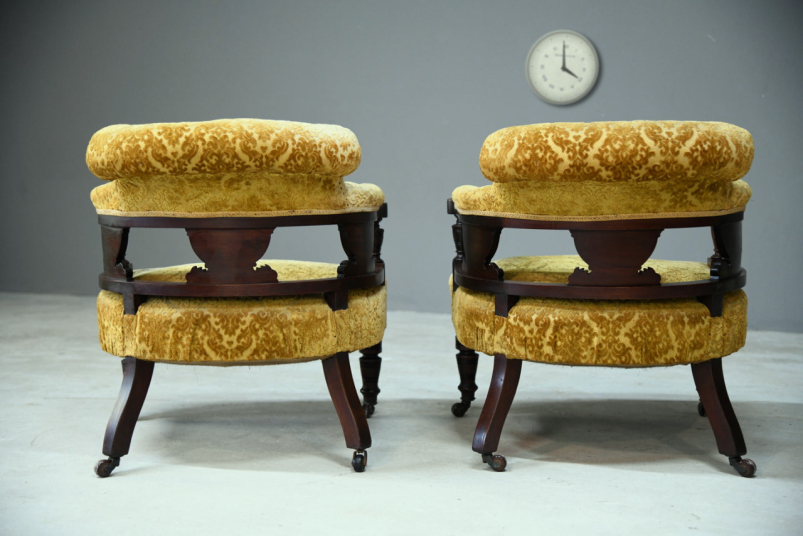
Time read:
3.59
